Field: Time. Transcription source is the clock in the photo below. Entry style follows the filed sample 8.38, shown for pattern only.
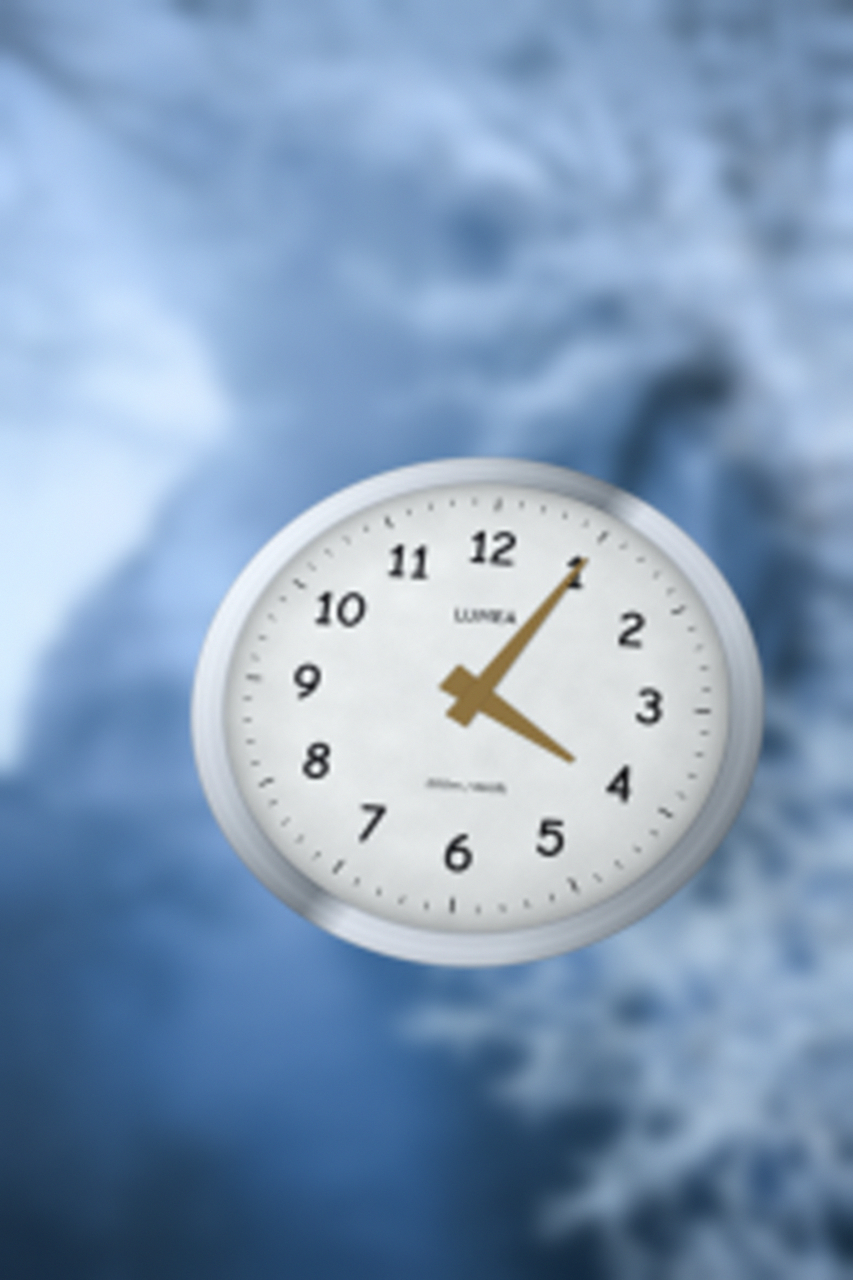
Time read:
4.05
